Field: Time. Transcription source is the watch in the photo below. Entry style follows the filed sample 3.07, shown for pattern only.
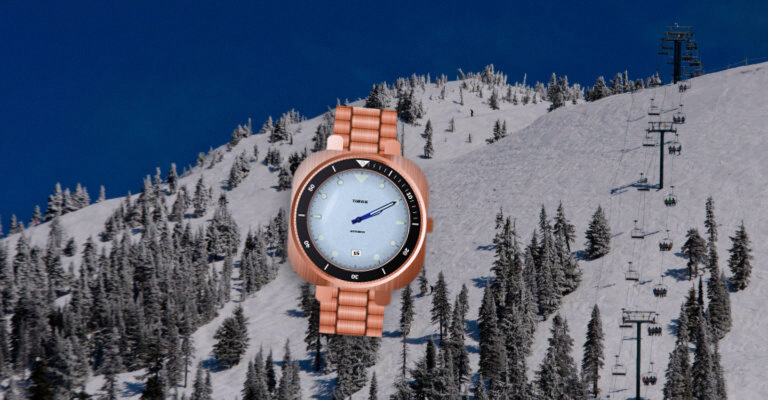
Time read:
2.10
